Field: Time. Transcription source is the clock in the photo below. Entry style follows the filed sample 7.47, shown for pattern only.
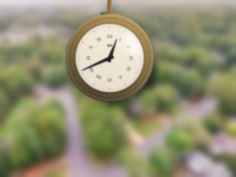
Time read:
12.41
